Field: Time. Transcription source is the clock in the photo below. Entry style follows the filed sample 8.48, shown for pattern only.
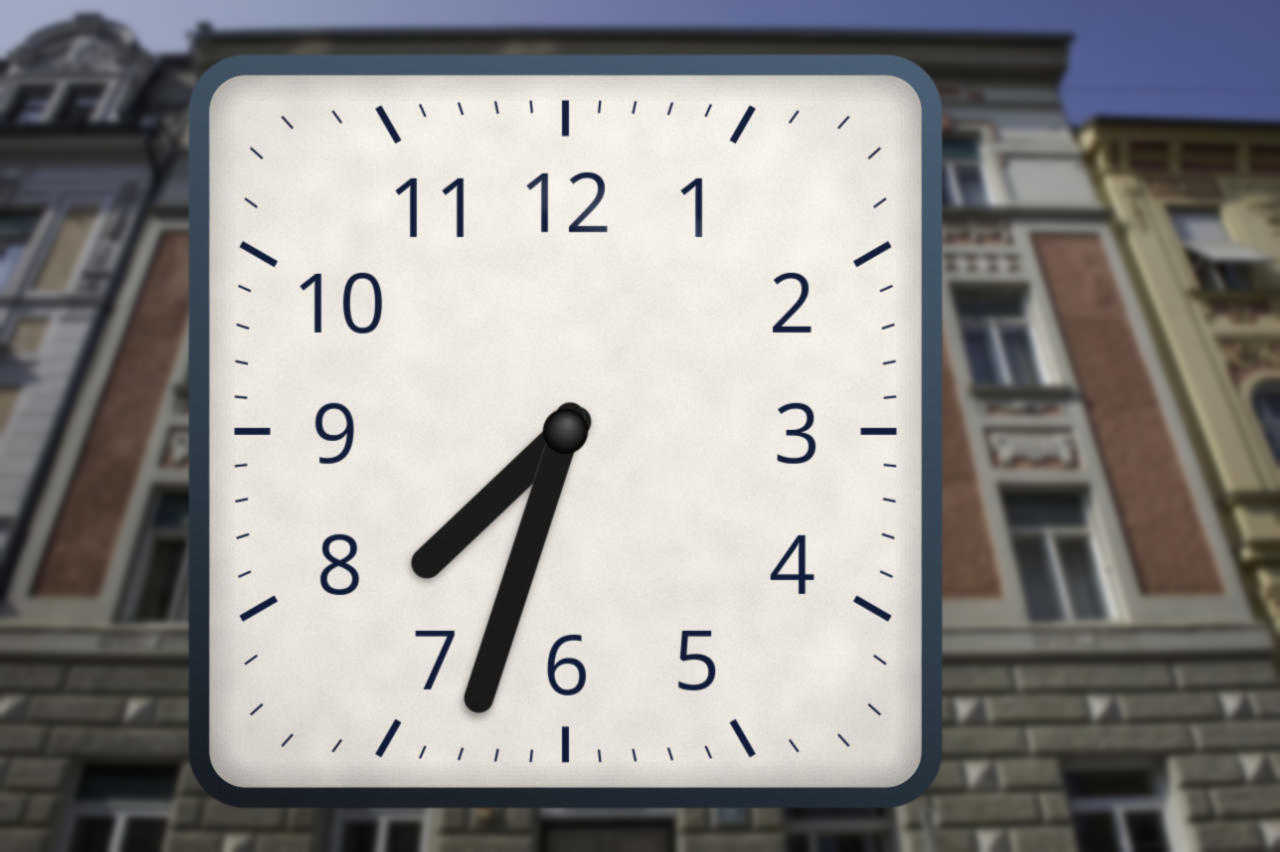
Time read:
7.33
